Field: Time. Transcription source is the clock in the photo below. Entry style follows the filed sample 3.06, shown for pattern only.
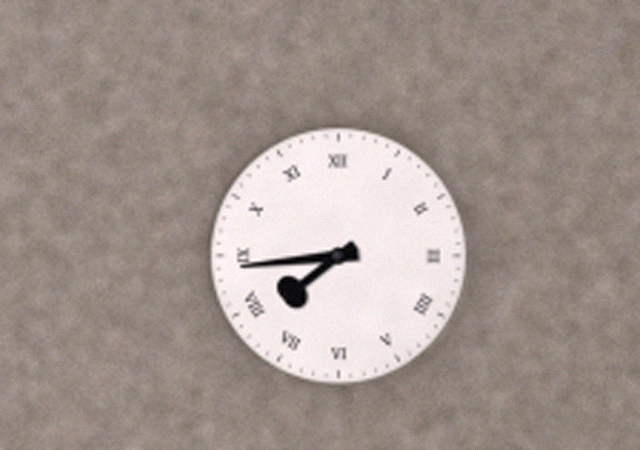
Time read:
7.44
